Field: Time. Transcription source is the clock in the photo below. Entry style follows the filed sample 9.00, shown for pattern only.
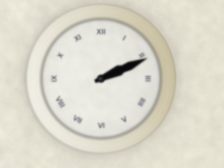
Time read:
2.11
